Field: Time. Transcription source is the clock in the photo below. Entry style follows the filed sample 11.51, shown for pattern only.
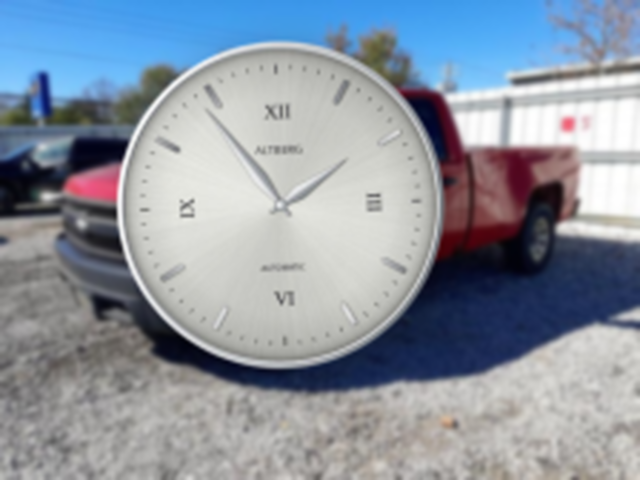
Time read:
1.54
